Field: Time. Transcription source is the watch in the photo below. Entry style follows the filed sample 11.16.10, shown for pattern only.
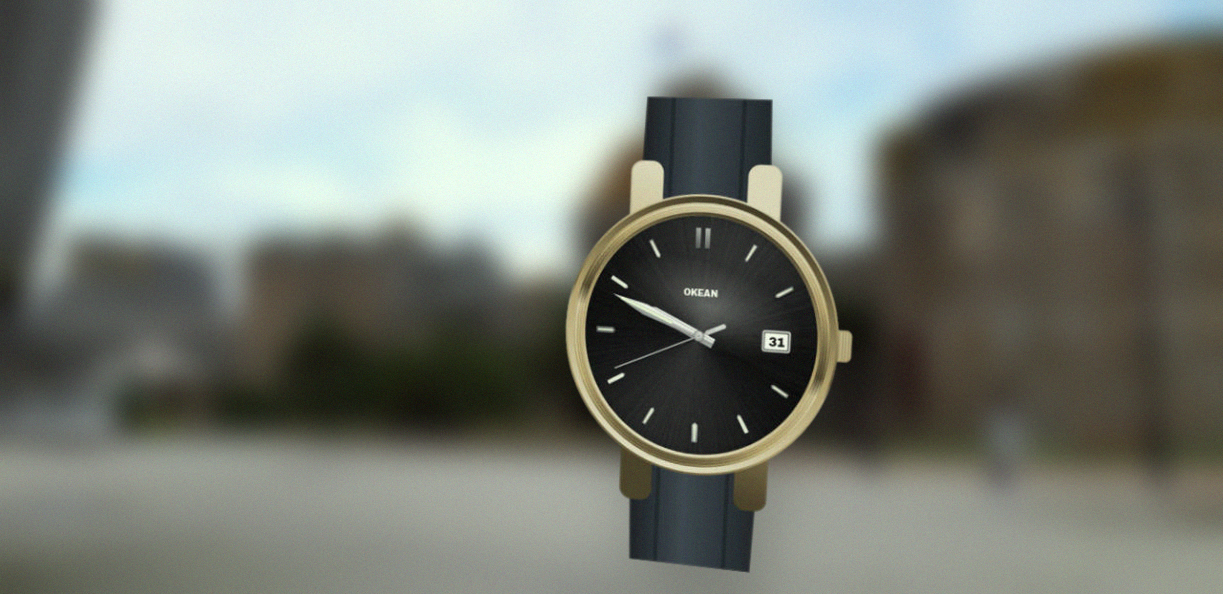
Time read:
9.48.41
